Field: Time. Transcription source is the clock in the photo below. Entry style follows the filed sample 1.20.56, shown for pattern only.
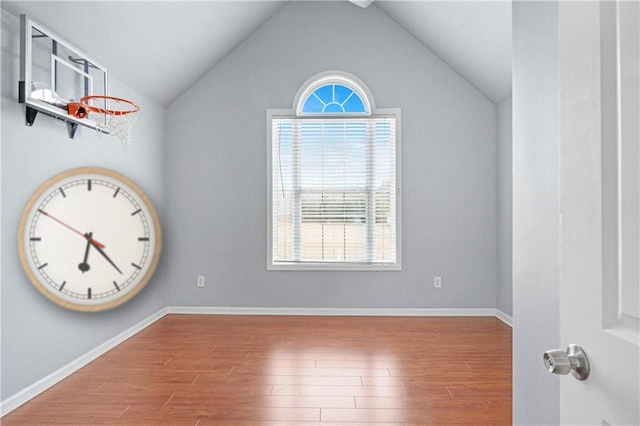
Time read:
6.22.50
